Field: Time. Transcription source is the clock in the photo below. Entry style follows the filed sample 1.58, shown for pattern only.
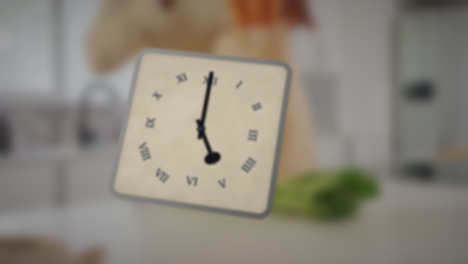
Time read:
5.00
